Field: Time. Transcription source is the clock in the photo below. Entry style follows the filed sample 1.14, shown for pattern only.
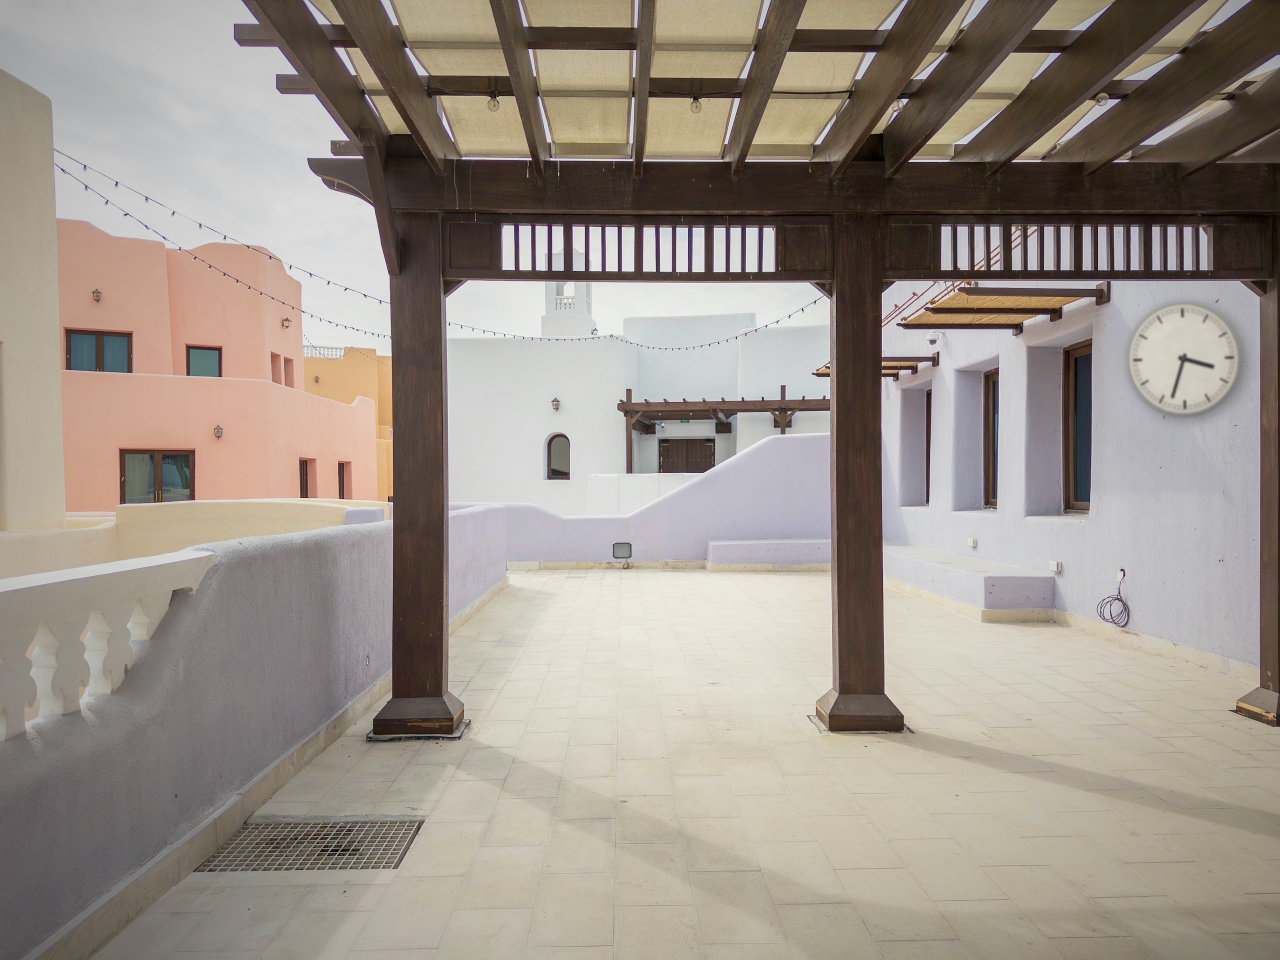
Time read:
3.33
